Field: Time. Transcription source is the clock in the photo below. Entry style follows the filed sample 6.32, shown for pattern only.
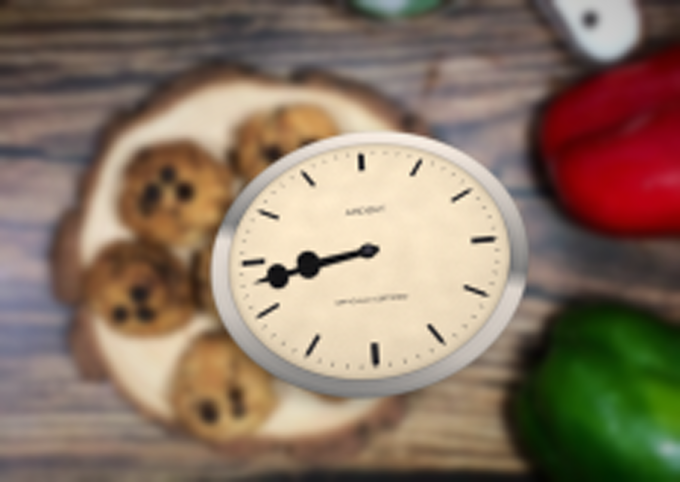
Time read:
8.43
